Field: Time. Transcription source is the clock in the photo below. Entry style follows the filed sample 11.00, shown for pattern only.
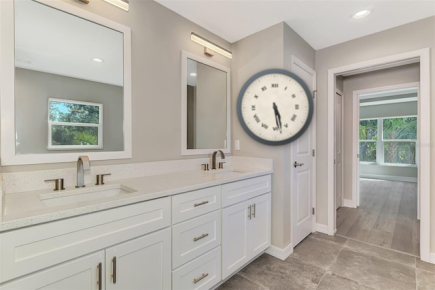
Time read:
5.28
